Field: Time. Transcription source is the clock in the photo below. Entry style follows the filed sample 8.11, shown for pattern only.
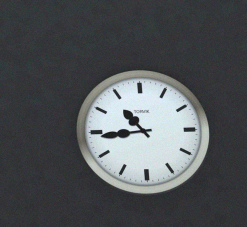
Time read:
10.44
